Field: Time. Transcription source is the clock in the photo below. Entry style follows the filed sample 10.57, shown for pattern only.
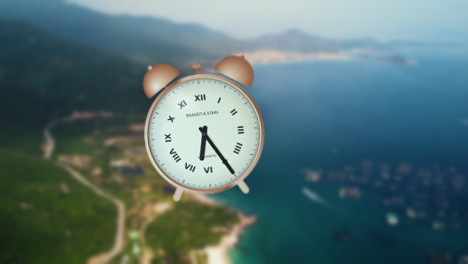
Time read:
6.25
